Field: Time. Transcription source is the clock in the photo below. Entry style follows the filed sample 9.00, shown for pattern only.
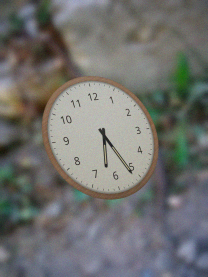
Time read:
6.26
